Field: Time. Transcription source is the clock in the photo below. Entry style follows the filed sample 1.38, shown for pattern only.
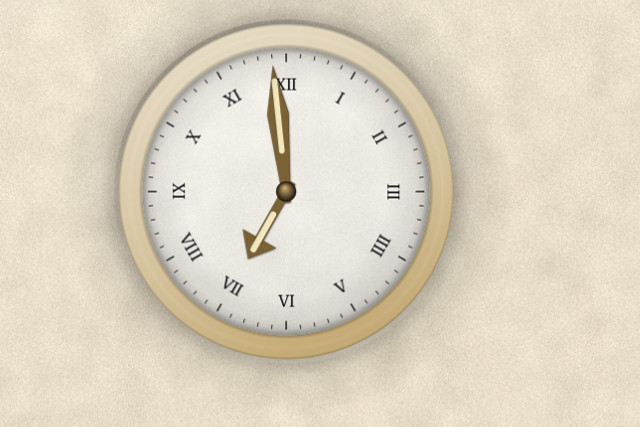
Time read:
6.59
